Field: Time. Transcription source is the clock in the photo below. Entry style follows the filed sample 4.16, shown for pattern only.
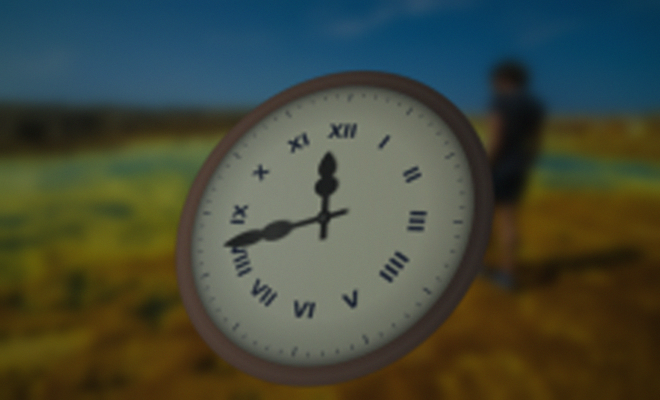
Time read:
11.42
